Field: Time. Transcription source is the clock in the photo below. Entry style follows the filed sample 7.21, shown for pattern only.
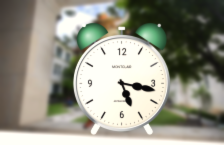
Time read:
5.17
